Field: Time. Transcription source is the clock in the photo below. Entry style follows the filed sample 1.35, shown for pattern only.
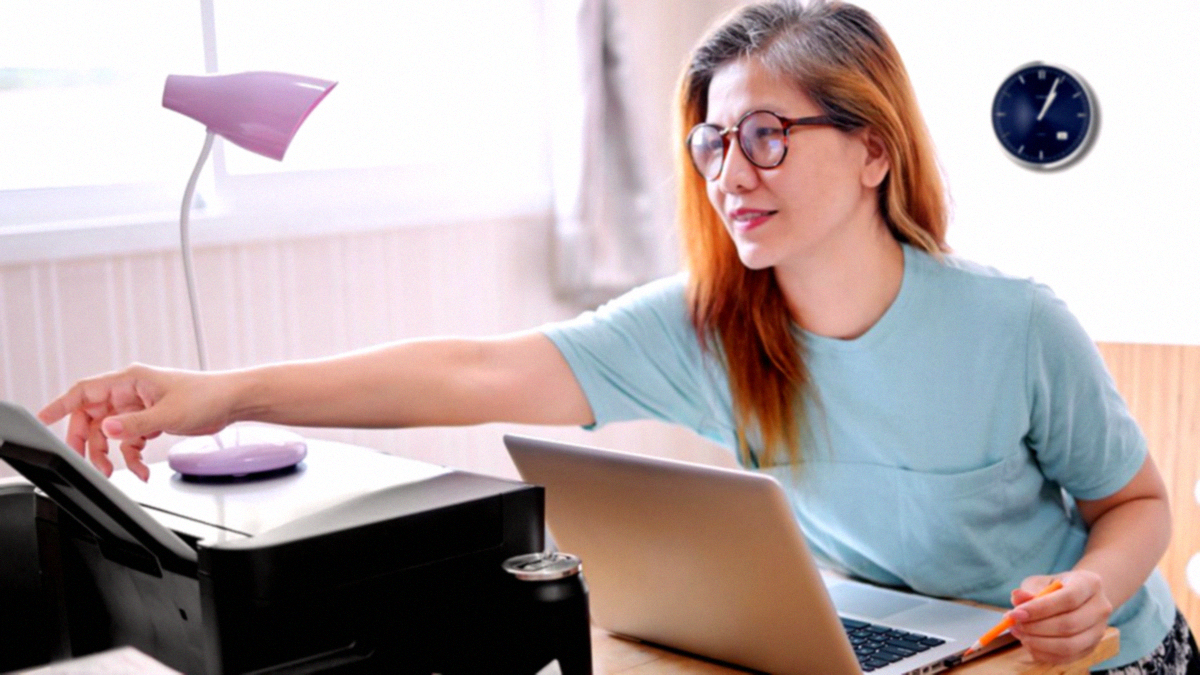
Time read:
1.04
